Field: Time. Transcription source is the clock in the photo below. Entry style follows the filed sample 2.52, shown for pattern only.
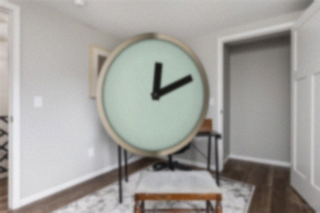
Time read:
12.11
